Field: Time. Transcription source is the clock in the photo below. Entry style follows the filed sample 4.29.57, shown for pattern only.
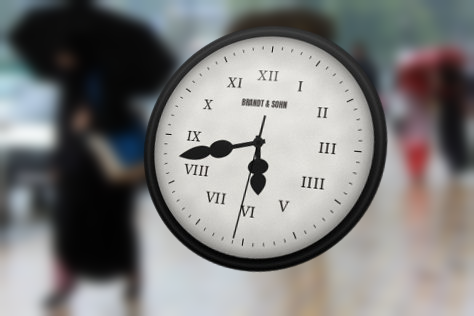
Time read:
5.42.31
